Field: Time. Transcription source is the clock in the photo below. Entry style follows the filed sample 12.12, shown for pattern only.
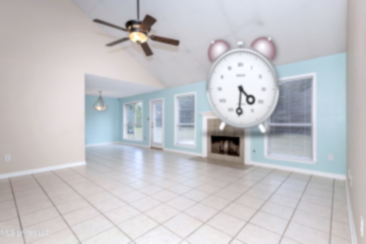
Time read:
4.31
